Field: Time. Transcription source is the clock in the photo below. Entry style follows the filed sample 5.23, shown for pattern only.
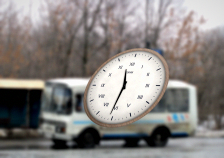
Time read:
11.31
